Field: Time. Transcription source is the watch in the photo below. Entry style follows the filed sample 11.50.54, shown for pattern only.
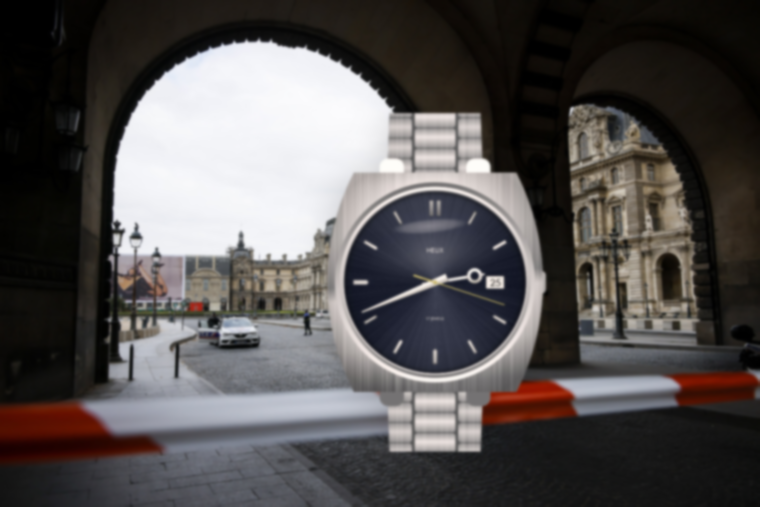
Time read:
2.41.18
